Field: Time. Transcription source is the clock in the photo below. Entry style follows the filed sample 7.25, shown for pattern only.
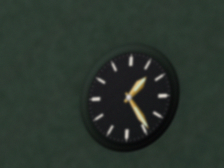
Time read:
1.24
